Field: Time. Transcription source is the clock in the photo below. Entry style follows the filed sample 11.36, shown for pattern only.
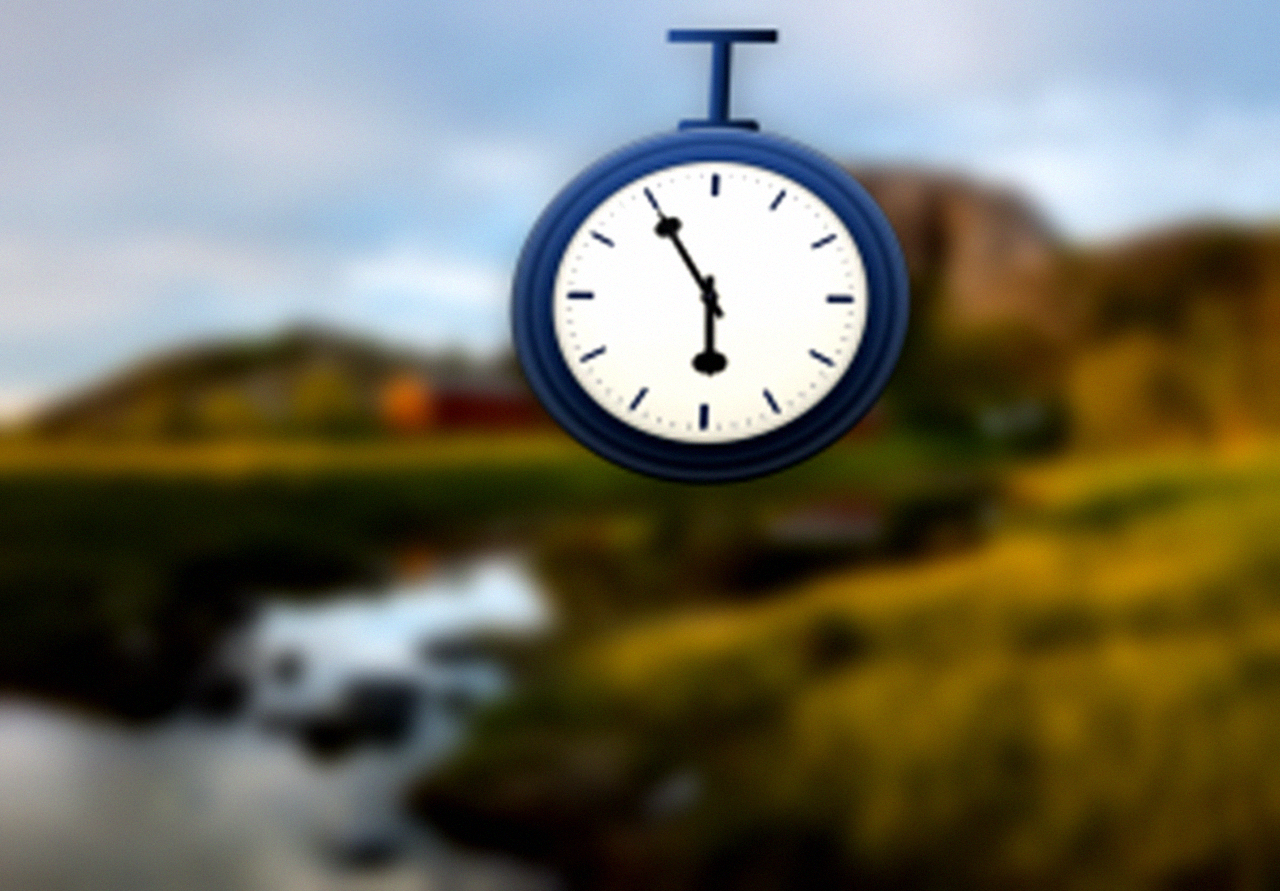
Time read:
5.55
